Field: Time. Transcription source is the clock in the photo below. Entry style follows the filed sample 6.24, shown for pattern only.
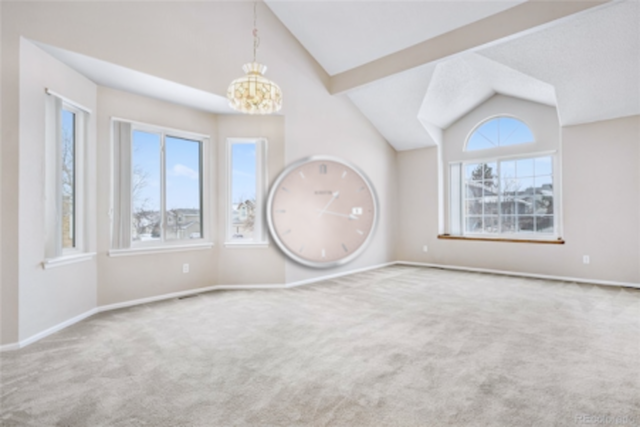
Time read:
1.17
